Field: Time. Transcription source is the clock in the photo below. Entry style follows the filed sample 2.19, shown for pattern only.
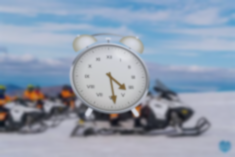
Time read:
4.29
